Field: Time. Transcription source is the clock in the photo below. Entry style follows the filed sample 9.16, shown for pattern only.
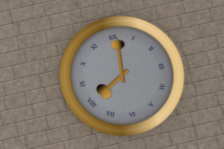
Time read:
8.01
